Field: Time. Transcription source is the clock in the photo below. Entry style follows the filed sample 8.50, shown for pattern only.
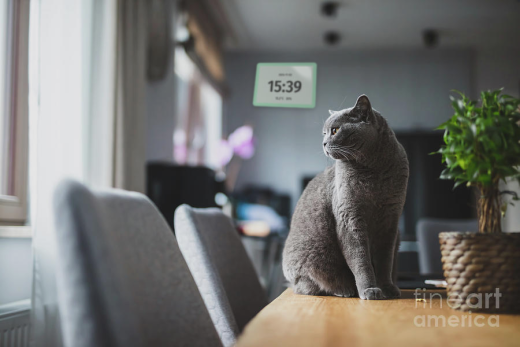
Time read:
15.39
